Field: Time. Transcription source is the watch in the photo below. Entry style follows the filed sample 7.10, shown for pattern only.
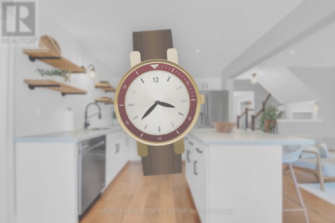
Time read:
3.38
